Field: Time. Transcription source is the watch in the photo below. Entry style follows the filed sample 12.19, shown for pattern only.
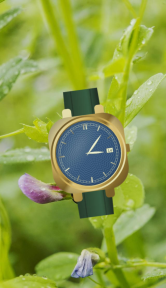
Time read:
3.07
